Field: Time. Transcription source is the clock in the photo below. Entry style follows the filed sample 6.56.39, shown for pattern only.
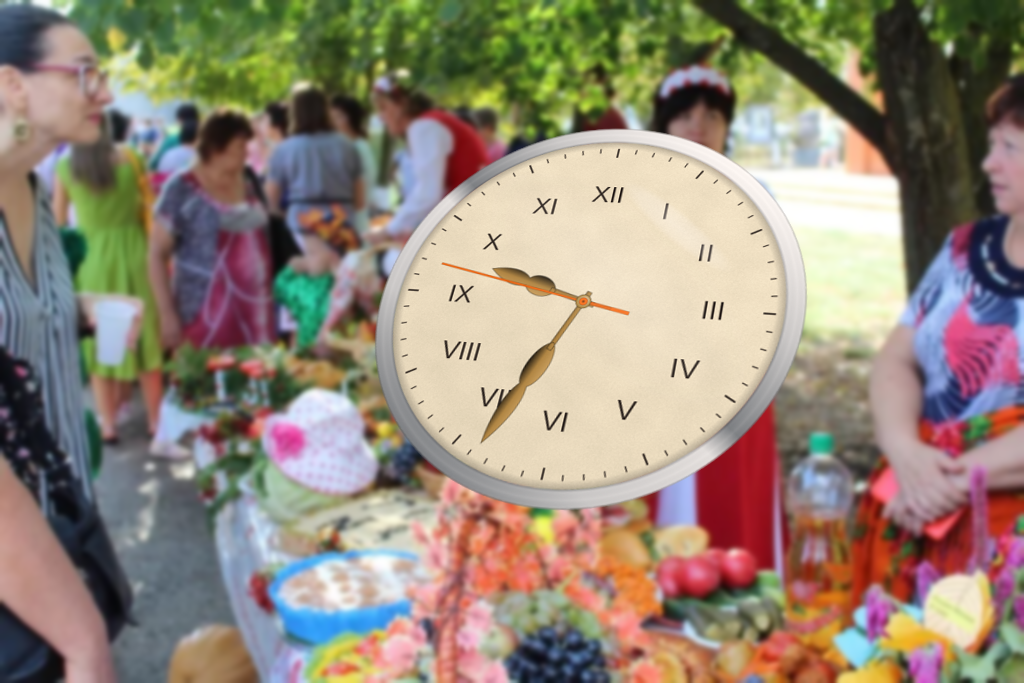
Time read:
9.33.47
